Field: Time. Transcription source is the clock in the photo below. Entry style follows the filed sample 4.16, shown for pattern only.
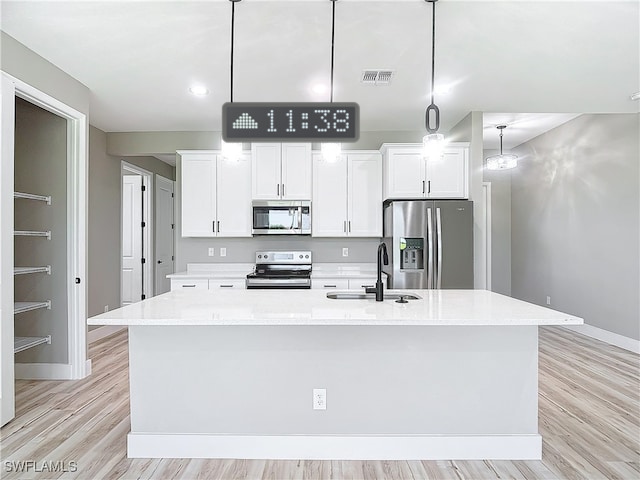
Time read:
11.38
